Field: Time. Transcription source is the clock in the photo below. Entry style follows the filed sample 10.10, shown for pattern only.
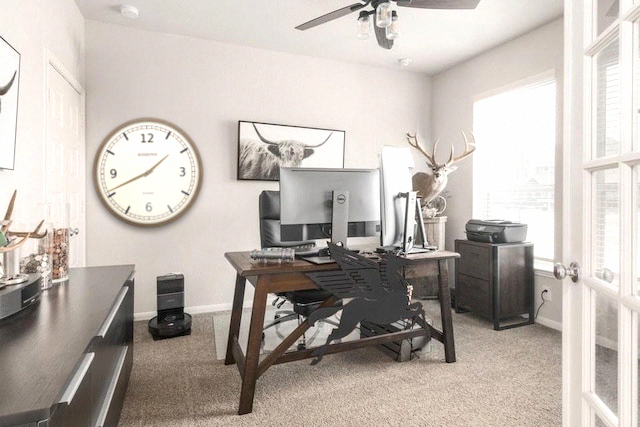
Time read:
1.41
